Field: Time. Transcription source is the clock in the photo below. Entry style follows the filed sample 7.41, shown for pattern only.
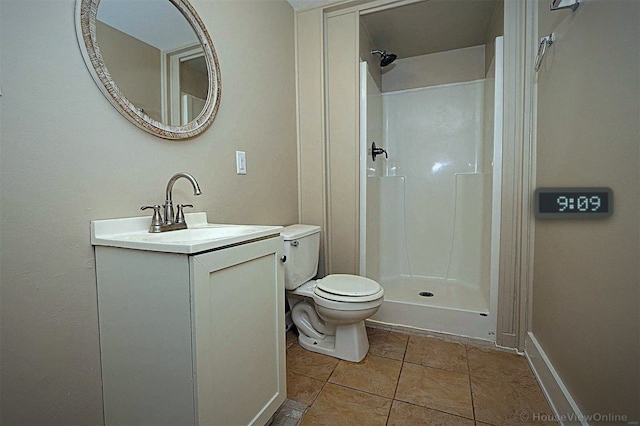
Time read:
9.09
